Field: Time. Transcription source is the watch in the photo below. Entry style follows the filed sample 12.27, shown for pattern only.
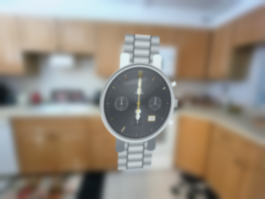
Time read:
6.00
